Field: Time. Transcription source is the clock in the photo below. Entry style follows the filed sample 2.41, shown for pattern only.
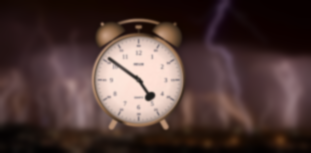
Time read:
4.51
